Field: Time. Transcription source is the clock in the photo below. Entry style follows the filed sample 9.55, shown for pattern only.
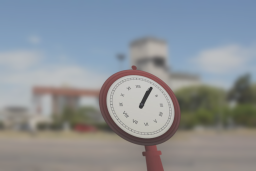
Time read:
1.06
